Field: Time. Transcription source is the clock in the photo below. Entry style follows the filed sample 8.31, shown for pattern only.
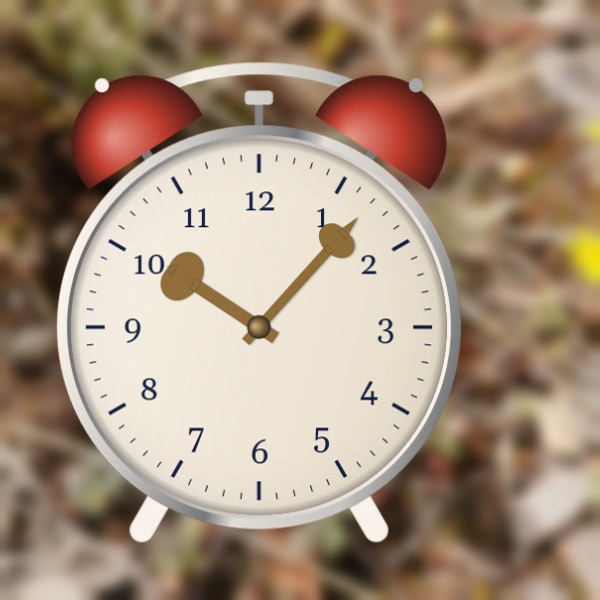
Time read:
10.07
